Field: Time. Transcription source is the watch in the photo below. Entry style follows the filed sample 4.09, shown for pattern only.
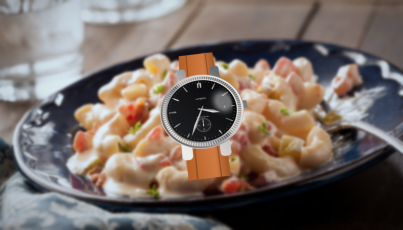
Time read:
3.34
